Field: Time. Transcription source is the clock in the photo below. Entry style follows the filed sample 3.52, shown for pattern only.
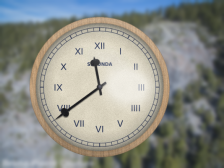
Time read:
11.39
